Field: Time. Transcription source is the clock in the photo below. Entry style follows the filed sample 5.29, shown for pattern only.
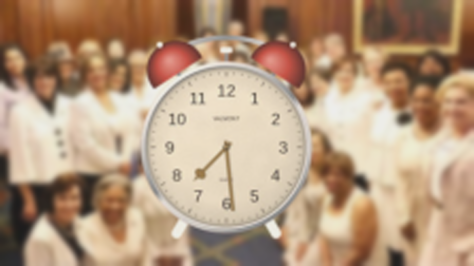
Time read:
7.29
